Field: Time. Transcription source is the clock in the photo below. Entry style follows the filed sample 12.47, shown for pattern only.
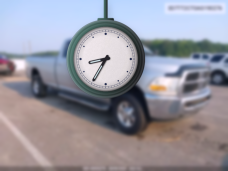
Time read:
8.35
